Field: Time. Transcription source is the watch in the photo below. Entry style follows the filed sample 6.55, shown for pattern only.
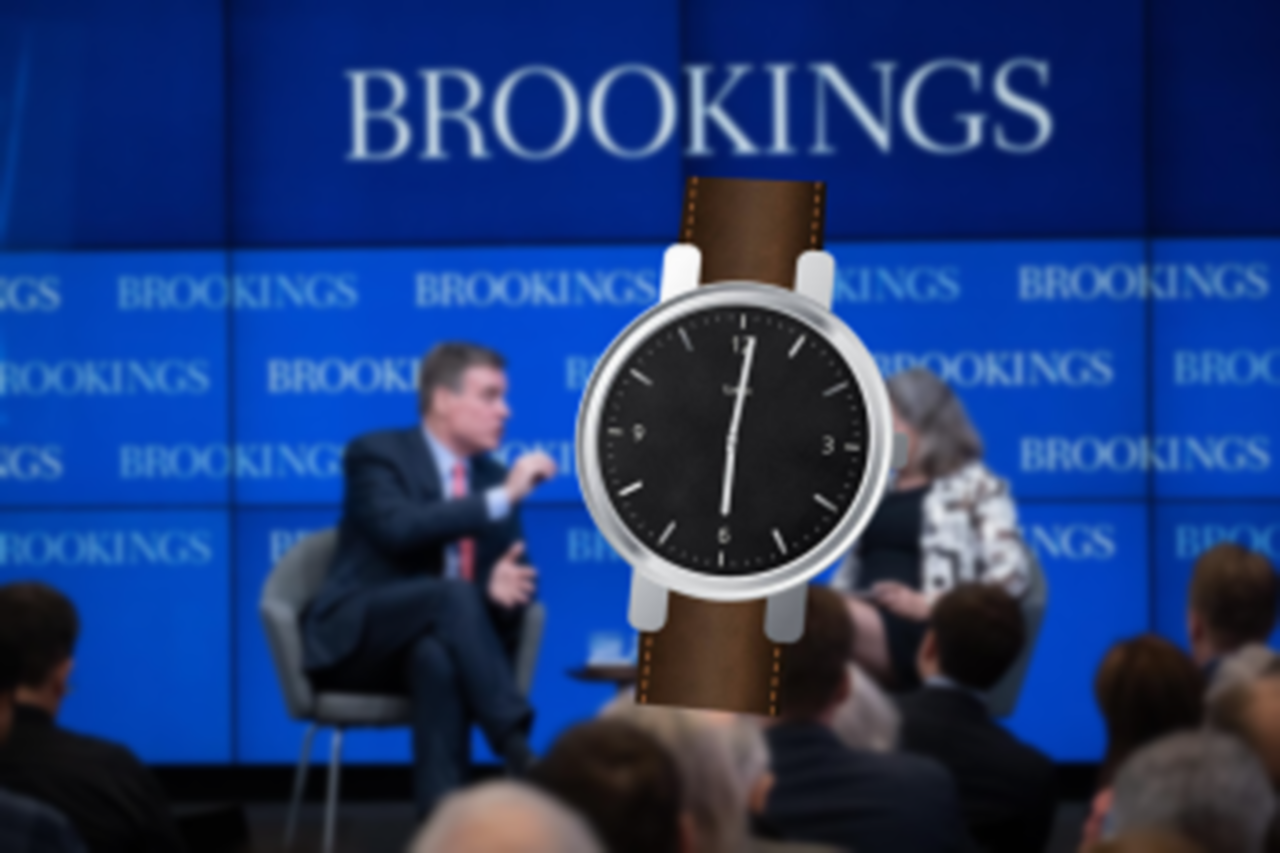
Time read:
6.01
